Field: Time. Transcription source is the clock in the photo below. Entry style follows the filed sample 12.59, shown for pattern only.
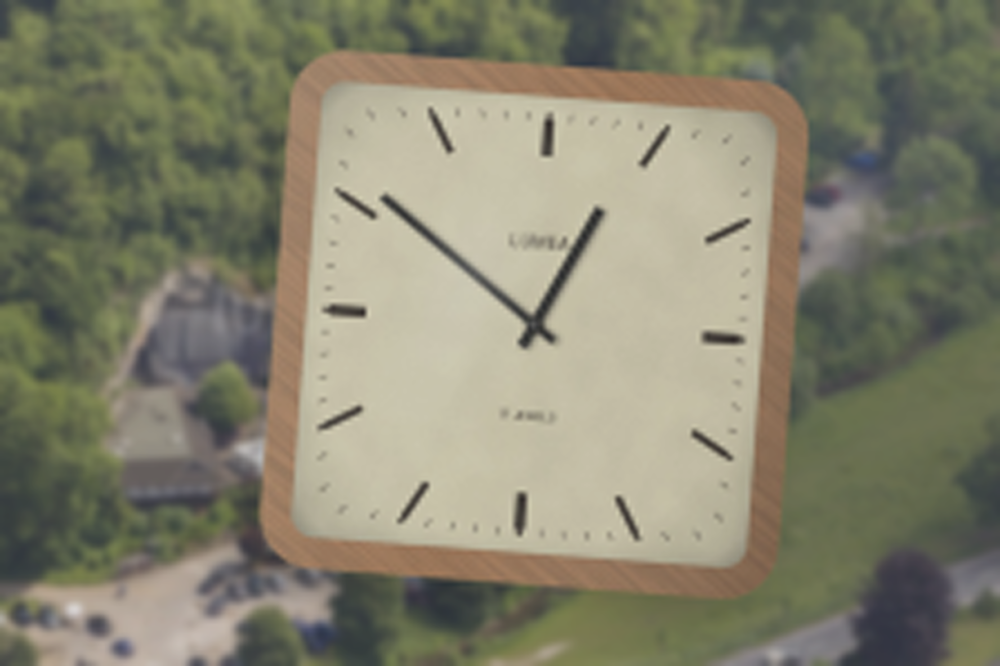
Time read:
12.51
